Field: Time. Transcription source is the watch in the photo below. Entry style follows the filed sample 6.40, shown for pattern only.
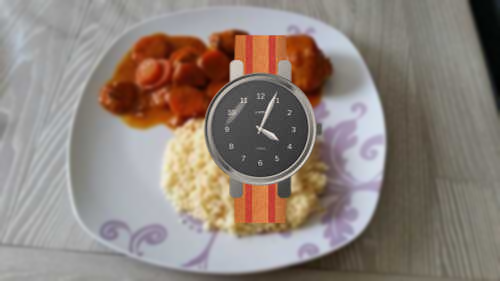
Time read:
4.04
